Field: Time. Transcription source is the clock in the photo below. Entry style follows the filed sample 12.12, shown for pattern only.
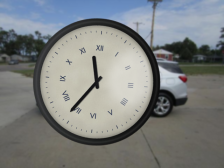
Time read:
11.36
